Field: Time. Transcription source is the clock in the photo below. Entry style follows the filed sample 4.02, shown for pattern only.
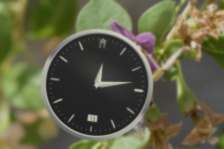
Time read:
12.13
